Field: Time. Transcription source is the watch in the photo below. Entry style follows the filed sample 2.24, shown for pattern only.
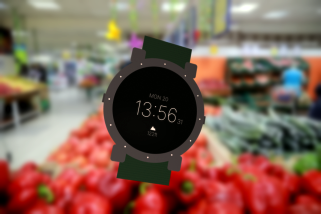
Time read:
13.56
